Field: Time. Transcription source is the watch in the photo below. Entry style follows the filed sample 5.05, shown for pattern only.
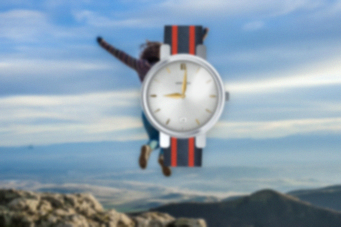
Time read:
9.01
